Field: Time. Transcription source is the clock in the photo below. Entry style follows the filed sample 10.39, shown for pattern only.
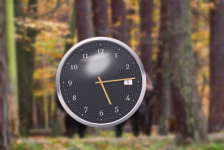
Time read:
5.14
